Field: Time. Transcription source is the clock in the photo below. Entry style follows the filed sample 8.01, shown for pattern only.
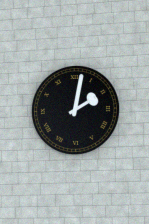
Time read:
2.02
